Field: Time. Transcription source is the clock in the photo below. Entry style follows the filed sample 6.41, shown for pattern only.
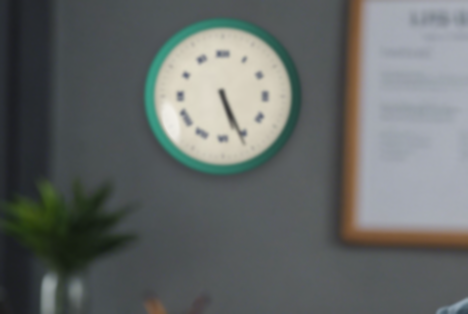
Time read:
5.26
